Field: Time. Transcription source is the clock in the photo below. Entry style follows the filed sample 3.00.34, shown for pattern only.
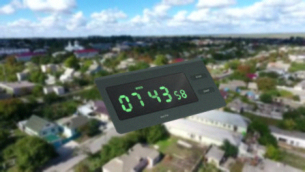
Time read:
7.43.58
